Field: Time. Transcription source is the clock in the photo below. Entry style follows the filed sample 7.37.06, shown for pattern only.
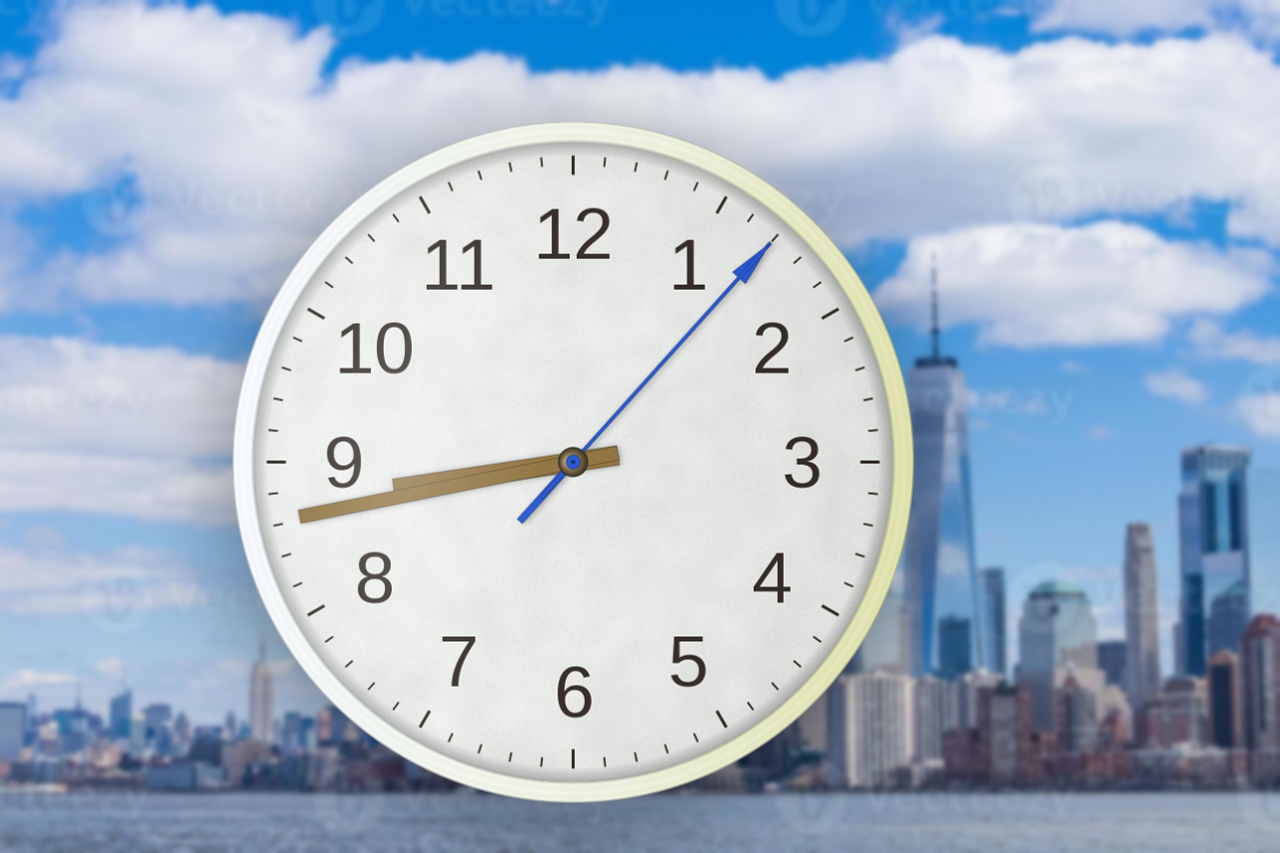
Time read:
8.43.07
